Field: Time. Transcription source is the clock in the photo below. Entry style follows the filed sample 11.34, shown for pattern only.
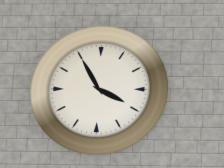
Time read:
3.55
